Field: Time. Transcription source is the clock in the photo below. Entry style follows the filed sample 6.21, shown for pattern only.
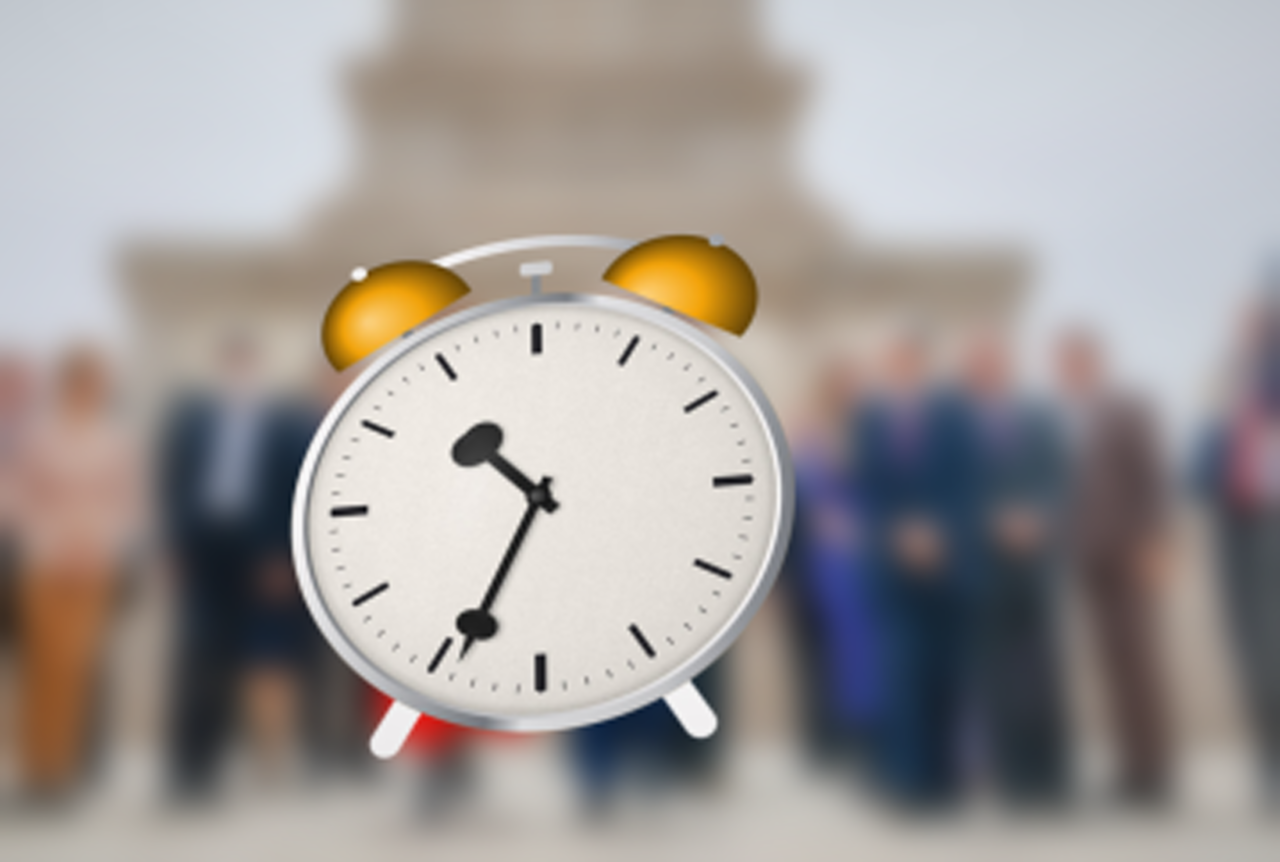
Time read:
10.34
